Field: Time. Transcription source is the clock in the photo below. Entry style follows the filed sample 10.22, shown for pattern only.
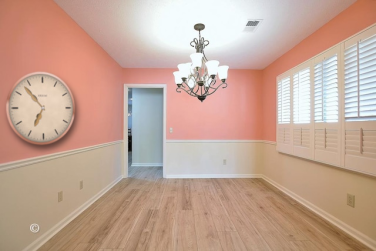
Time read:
6.53
